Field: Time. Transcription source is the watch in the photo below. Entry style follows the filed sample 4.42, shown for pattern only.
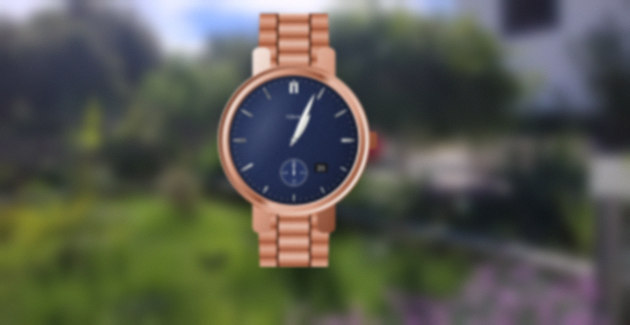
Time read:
1.04
